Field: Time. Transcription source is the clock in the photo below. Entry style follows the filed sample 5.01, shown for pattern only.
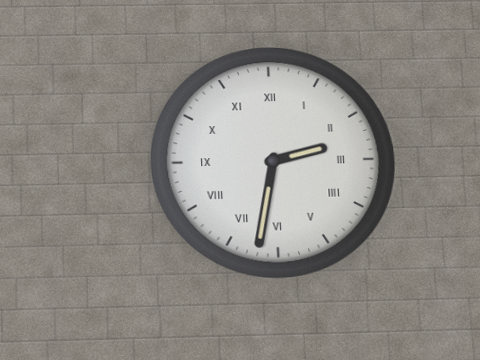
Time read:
2.32
